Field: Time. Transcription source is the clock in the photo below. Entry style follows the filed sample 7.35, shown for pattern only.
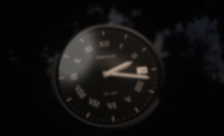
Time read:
2.17
